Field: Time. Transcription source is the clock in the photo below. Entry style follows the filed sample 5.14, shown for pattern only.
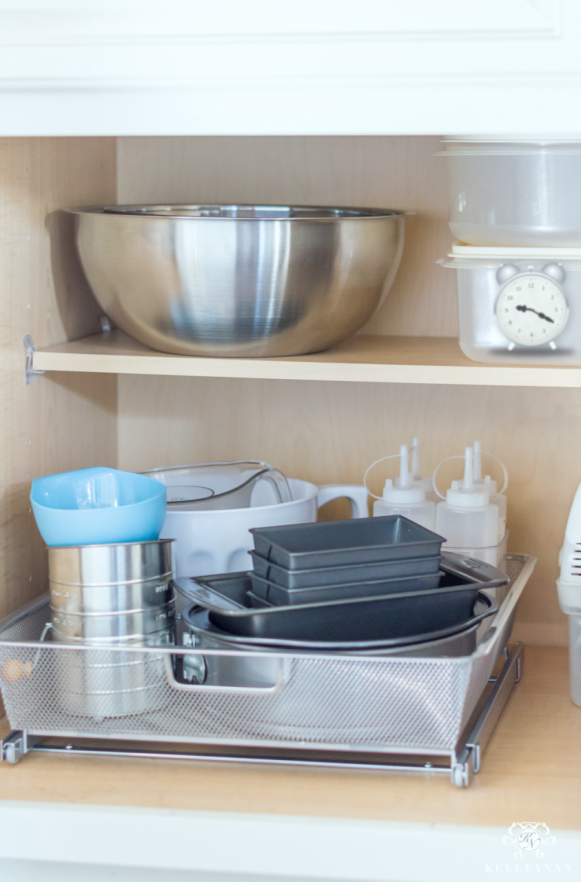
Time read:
9.20
